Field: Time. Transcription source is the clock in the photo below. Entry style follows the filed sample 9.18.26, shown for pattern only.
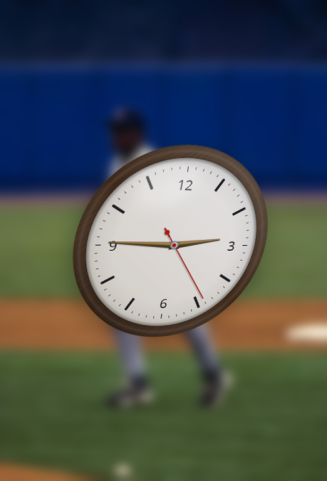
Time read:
2.45.24
